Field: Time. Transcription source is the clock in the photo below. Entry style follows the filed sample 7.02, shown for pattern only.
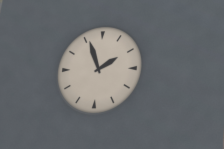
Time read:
1.56
